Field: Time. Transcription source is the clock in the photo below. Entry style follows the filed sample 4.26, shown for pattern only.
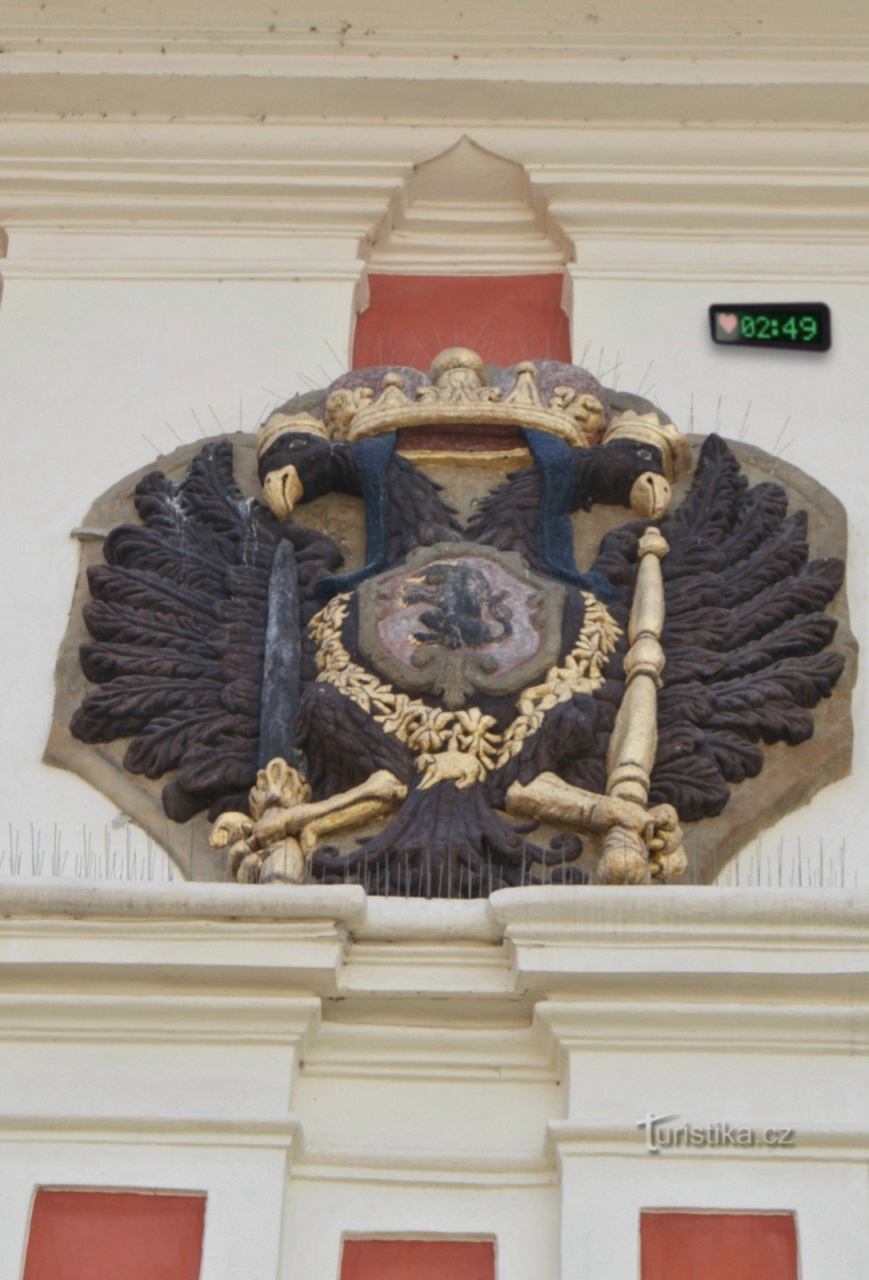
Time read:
2.49
